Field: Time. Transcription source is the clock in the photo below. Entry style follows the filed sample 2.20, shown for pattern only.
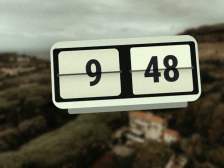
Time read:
9.48
